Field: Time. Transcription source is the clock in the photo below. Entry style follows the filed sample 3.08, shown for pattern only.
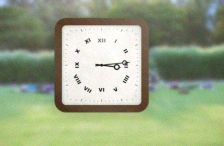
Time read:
3.14
